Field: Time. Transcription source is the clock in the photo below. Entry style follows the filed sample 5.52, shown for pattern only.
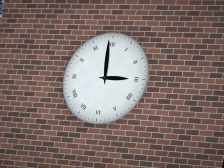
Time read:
2.59
